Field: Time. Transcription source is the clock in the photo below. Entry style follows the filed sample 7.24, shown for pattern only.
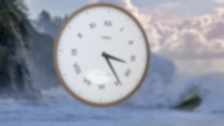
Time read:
3.24
